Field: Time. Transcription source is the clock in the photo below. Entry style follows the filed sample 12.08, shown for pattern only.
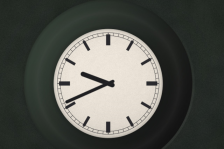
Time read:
9.41
